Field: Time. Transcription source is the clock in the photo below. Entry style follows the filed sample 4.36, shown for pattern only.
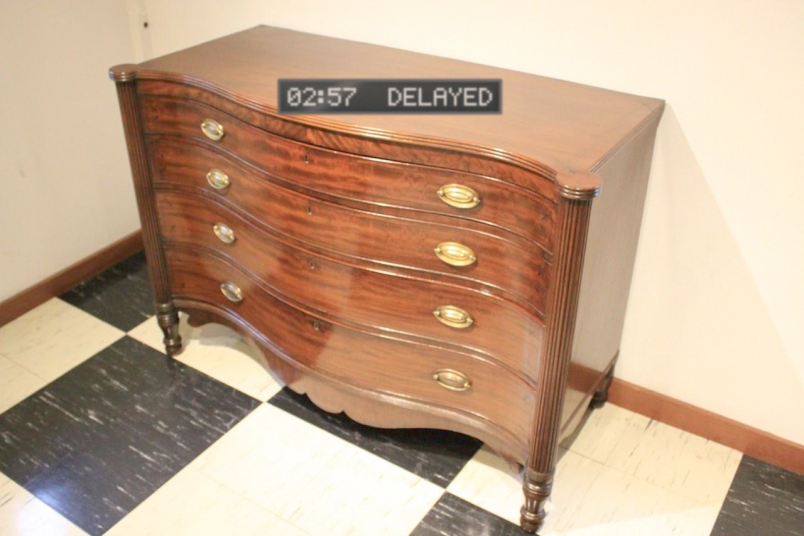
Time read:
2.57
